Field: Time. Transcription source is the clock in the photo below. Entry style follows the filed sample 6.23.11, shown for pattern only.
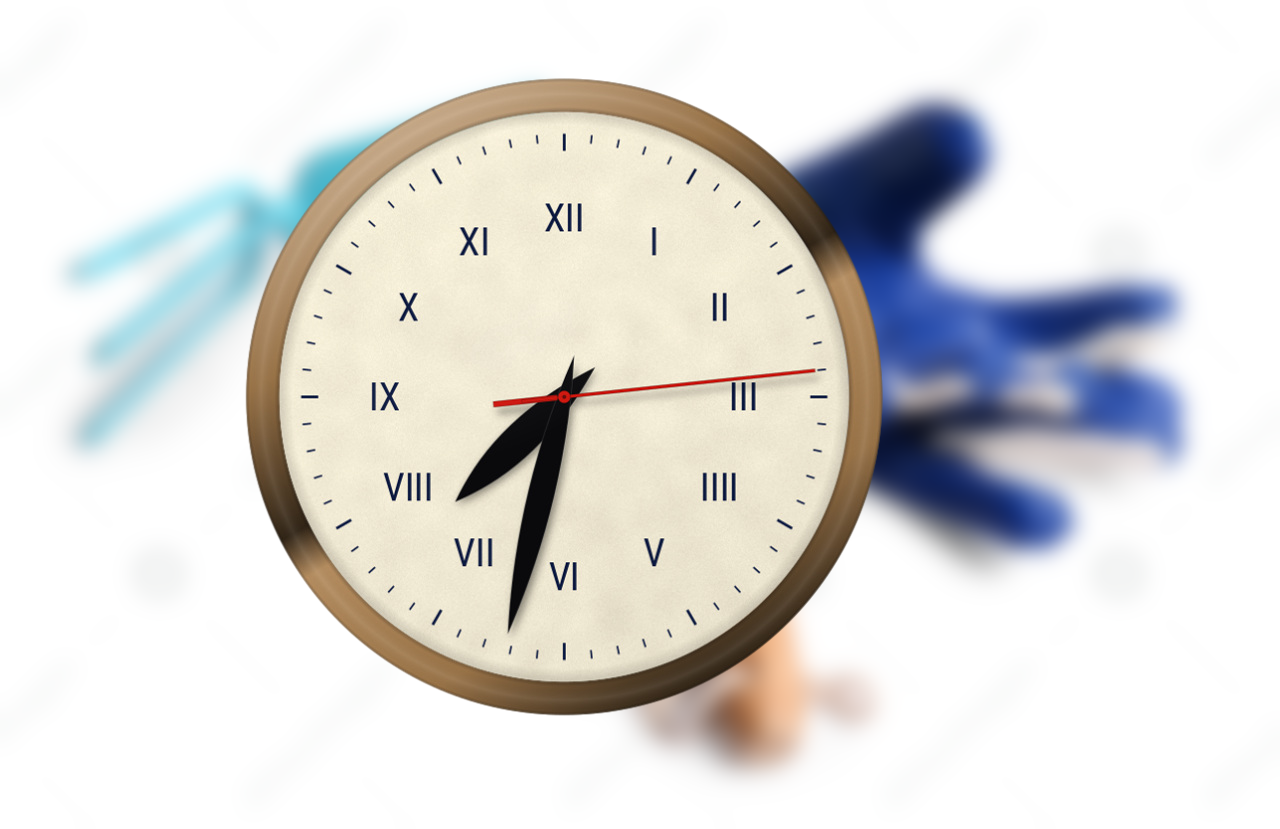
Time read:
7.32.14
